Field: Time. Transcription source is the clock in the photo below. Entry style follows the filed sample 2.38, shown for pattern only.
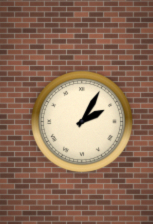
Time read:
2.05
